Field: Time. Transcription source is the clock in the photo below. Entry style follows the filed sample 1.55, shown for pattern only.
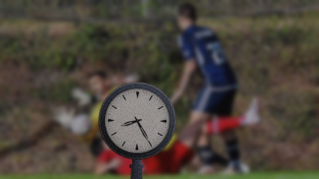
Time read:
8.25
